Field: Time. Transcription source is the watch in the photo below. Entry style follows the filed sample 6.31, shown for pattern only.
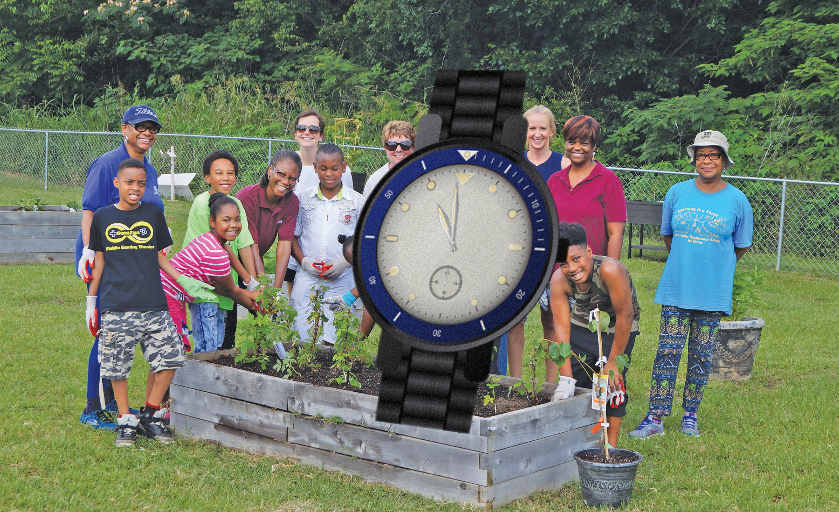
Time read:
10.59
